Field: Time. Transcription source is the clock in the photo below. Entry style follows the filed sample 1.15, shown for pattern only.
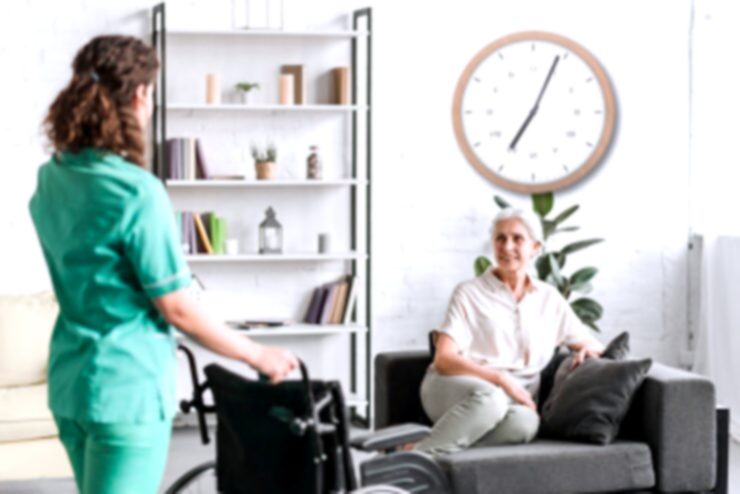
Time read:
7.04
